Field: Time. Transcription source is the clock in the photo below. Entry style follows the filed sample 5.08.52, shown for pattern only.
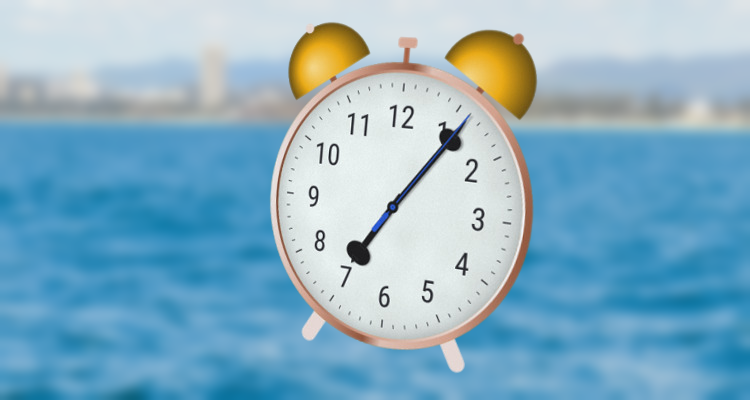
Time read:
7.06.06
